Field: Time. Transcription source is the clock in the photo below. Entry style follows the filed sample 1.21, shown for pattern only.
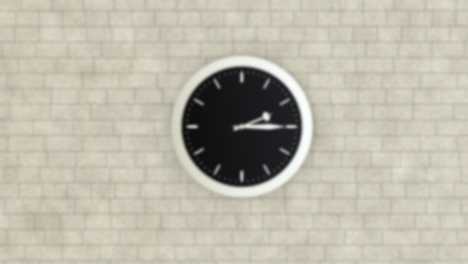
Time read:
2.15
